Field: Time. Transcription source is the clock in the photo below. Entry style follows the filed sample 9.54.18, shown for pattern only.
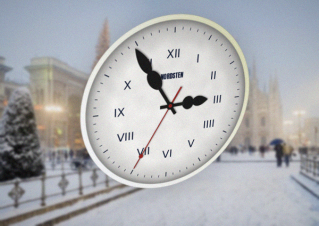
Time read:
2.54.35
